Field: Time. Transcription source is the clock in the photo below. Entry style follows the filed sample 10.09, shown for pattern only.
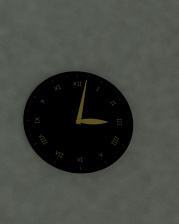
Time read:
3.02
